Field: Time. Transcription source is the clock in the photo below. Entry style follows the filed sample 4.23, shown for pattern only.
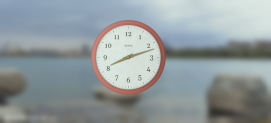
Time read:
8.12
